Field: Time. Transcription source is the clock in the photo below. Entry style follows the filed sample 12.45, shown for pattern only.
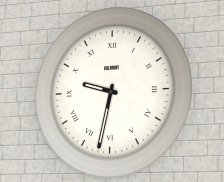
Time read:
9.32
